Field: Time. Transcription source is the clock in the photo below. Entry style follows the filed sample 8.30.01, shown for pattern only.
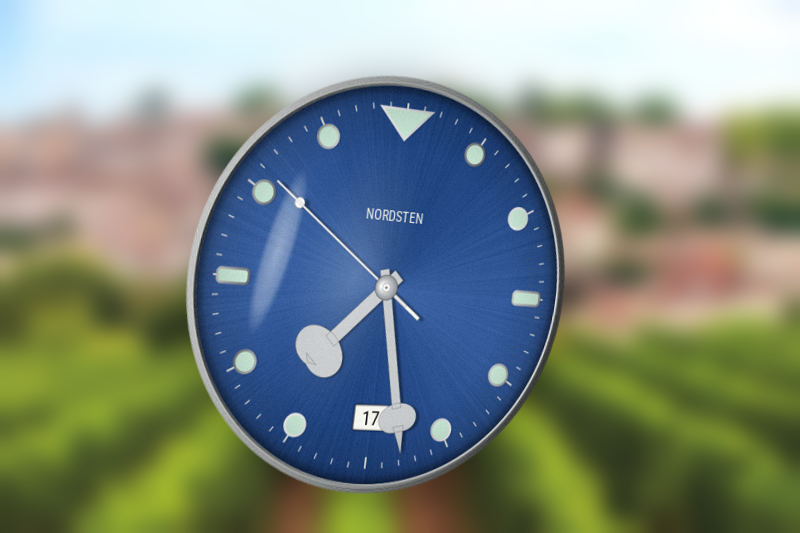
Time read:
7.27.51
